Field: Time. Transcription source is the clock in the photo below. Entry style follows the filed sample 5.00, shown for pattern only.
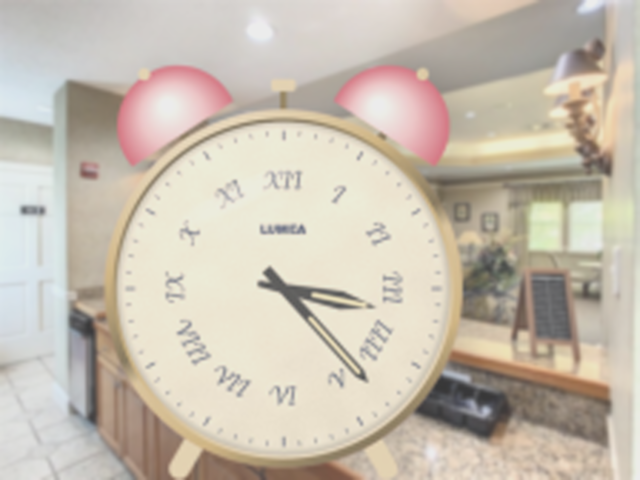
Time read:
3.23
